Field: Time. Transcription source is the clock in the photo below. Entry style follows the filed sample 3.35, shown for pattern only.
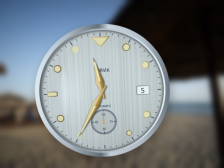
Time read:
11.35
